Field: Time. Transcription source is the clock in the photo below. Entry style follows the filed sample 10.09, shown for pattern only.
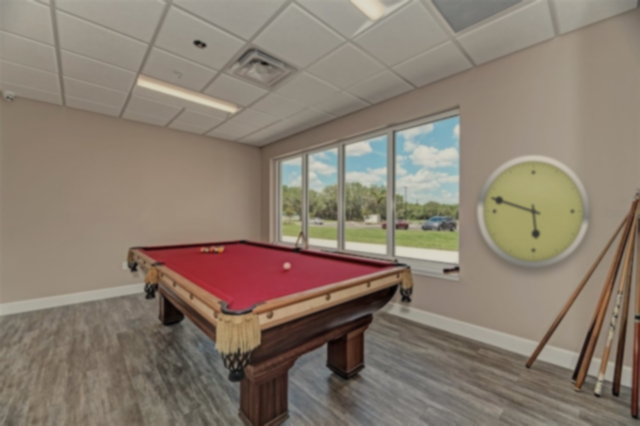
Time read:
5.48
